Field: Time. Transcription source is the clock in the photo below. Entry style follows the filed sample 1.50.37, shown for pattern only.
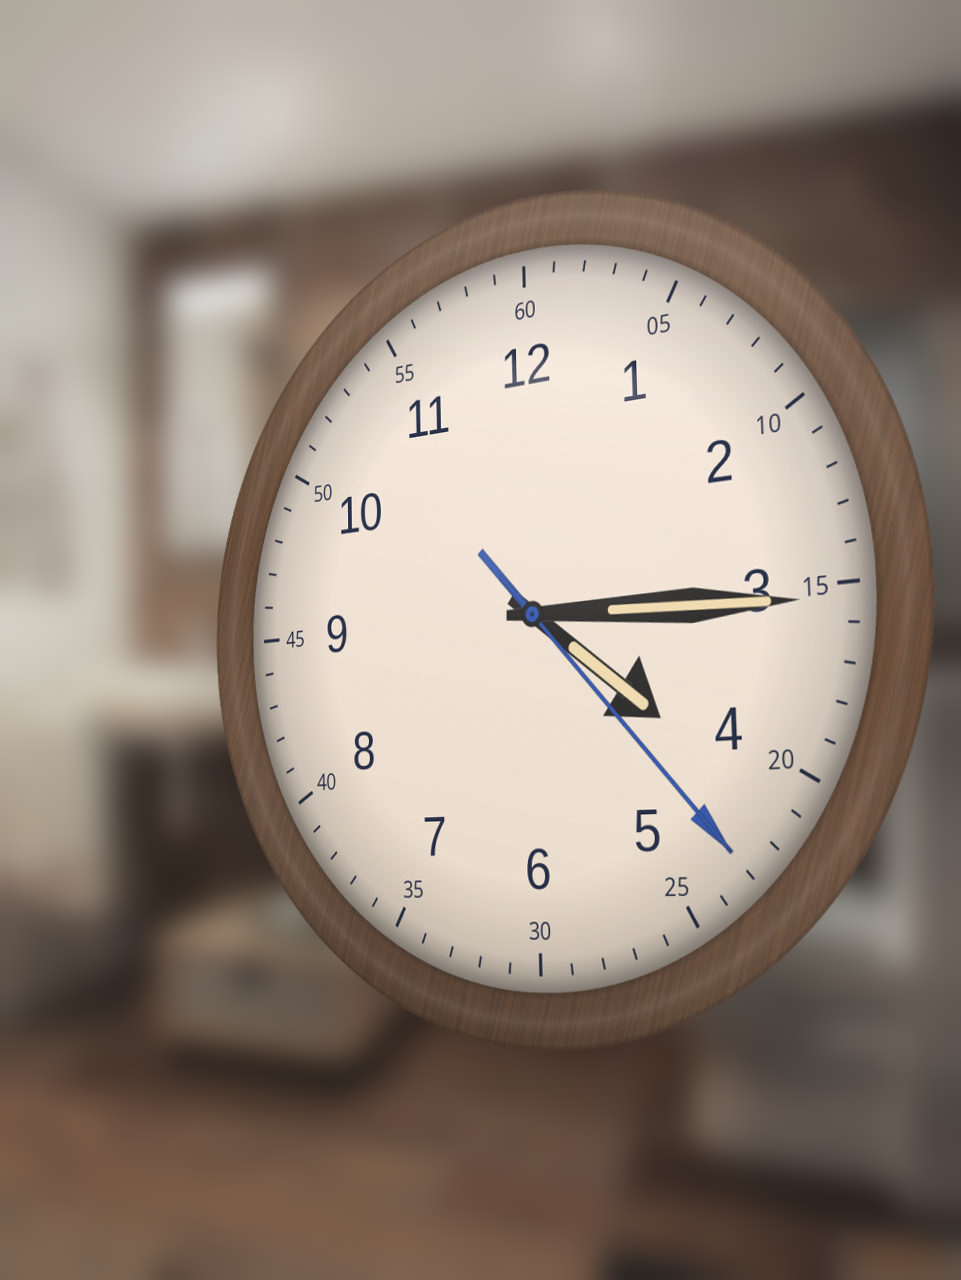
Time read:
4.15.23
